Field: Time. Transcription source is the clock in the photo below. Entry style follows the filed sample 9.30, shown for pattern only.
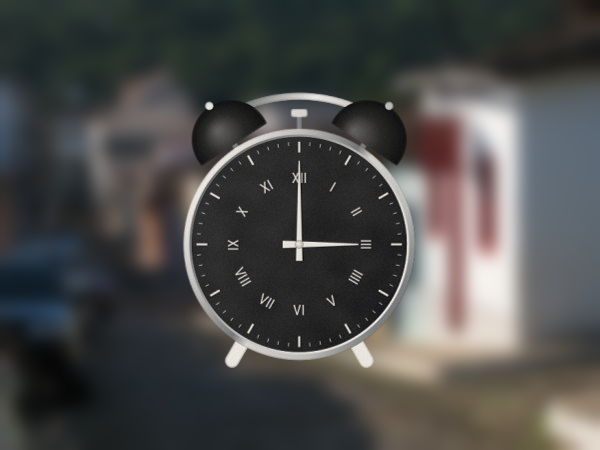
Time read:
3.00
